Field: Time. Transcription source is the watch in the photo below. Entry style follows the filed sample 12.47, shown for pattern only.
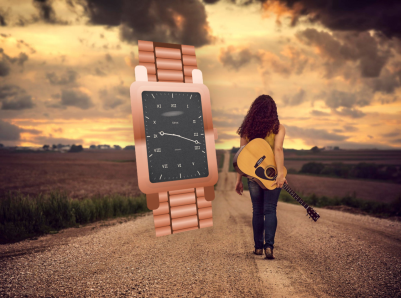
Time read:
9.18
